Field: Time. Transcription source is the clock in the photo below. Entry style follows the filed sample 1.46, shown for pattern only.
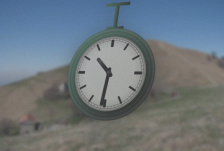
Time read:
10.31
